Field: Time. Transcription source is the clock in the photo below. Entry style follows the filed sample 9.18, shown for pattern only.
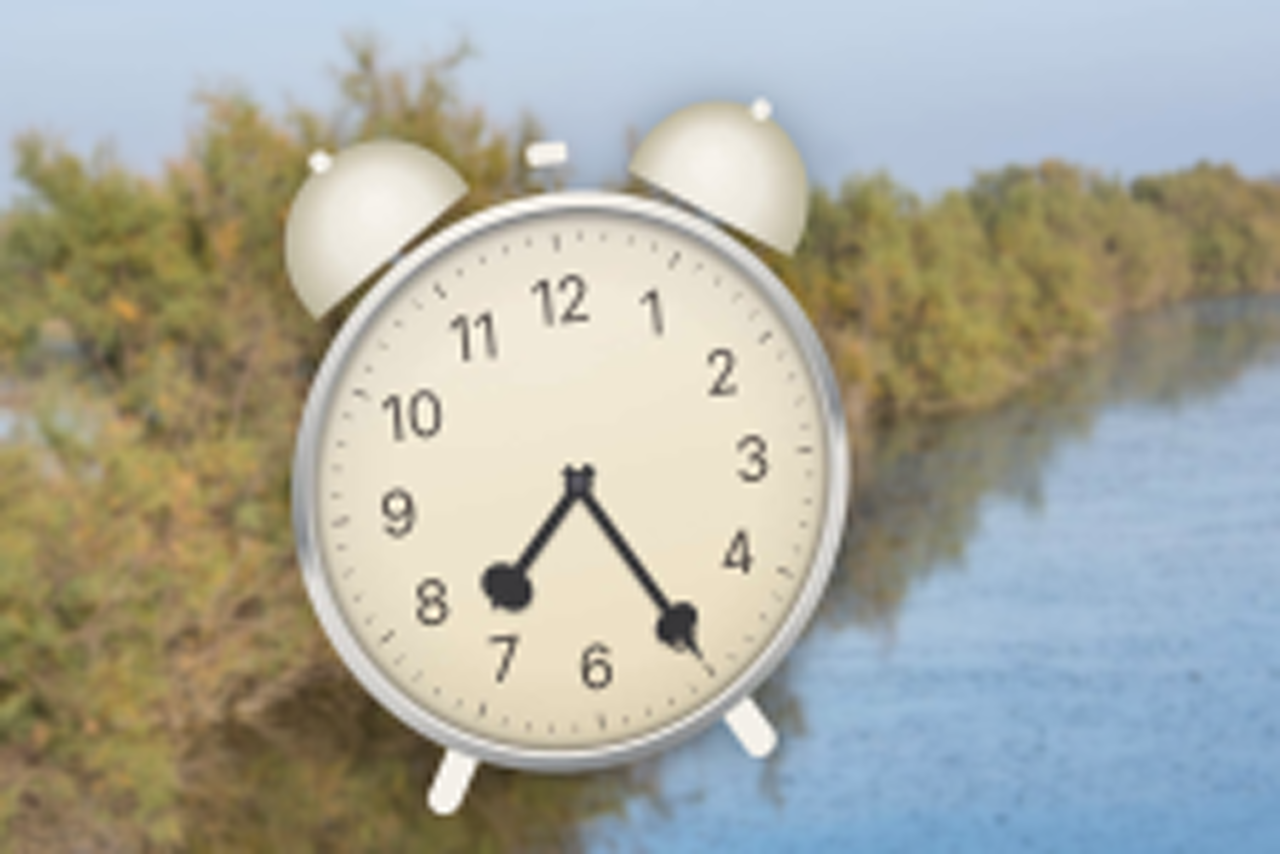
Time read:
7.25
